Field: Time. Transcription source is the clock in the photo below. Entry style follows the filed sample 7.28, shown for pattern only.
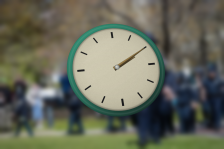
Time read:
2.10
